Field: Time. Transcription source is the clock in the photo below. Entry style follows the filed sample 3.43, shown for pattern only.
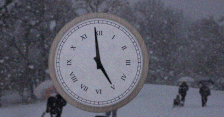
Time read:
4.59
